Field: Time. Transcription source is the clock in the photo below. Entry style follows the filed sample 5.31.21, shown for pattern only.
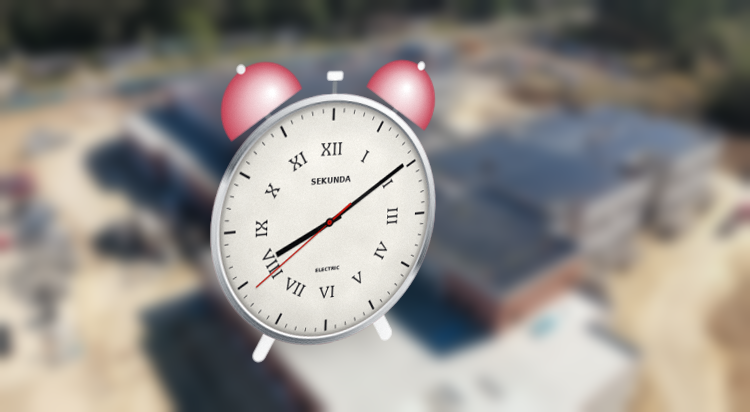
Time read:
8.09.39
